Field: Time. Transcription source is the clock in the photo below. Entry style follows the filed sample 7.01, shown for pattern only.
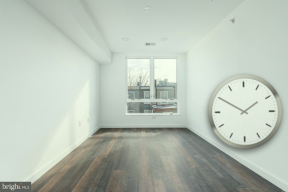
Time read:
1.50
